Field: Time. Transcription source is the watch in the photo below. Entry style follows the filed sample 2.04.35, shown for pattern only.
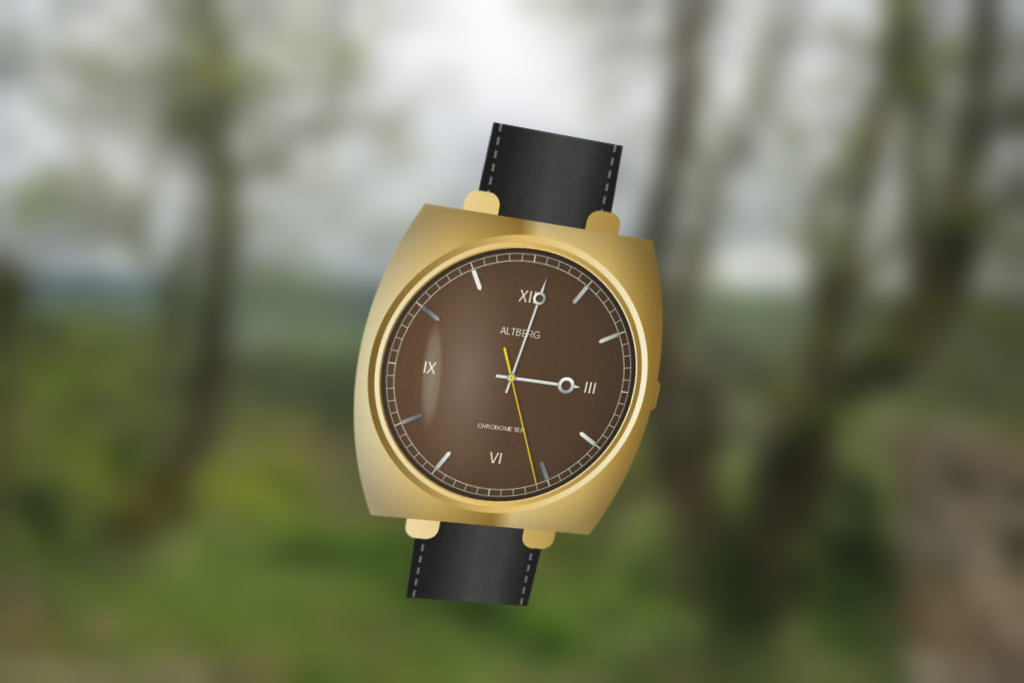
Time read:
3.01.26
